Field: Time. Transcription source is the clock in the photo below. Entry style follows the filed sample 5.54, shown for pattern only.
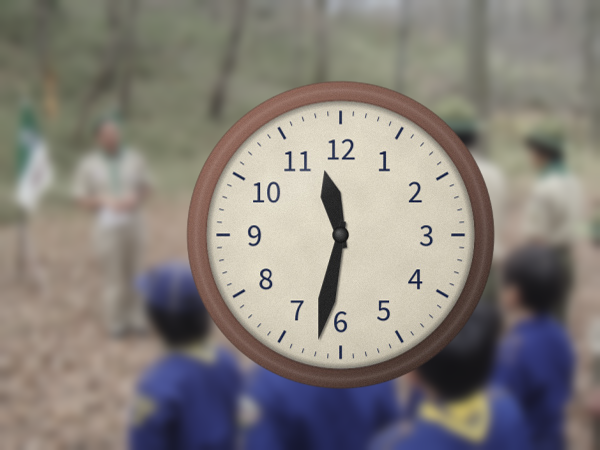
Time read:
11.32
